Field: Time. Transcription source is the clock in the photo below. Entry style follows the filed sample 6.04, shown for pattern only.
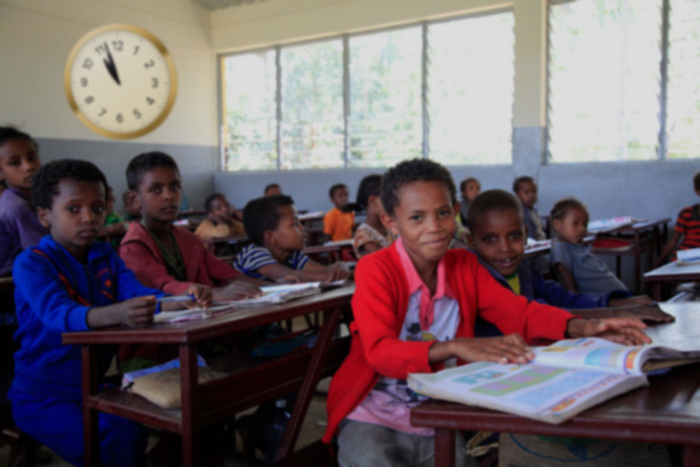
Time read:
10.57
